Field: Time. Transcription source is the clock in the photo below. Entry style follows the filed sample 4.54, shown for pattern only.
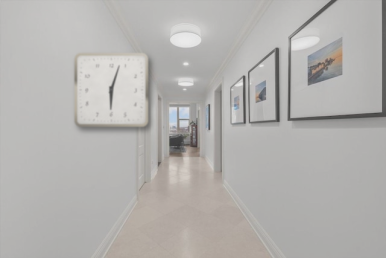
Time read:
6.03
